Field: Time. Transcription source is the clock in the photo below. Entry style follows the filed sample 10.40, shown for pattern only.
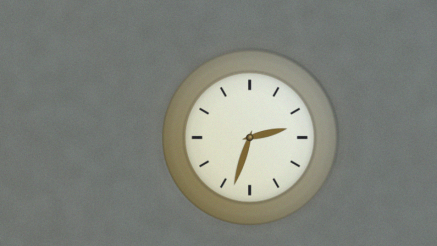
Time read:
2.33
